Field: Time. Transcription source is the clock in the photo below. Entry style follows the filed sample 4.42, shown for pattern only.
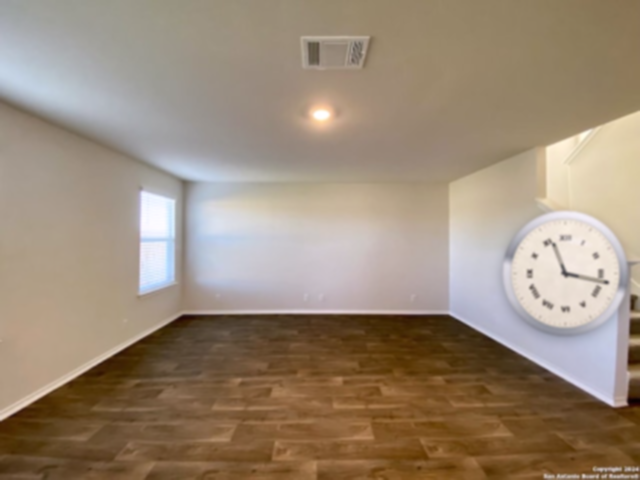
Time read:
11.17
